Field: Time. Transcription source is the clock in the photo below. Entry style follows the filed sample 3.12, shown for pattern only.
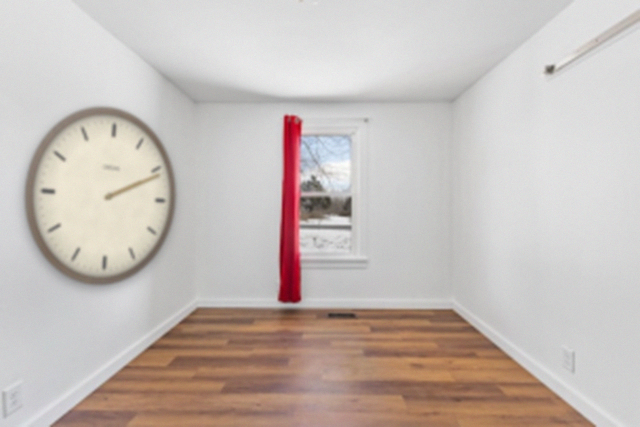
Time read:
2.11
